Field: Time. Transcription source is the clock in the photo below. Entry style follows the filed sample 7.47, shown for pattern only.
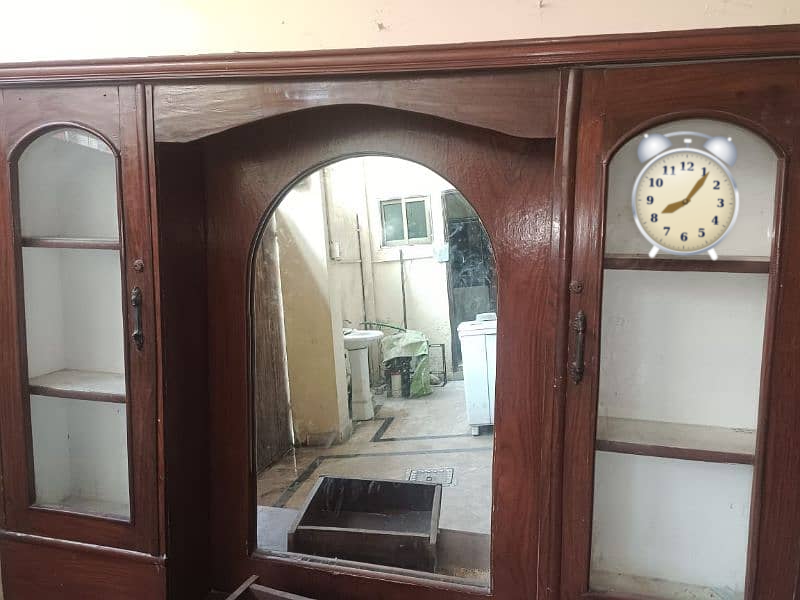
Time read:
8.06
